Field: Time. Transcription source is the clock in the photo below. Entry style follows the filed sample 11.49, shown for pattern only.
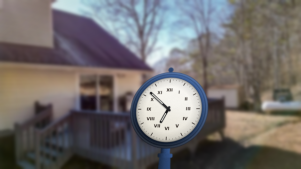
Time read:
6.52
